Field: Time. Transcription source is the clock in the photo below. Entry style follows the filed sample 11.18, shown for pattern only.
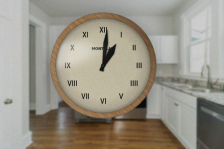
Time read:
1.01
